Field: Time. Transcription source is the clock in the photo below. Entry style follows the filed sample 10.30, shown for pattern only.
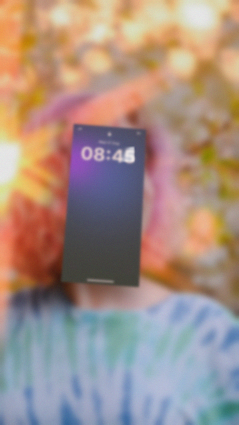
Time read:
8.45
